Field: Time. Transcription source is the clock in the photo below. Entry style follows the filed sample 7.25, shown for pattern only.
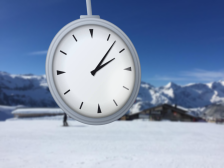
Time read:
2.07
